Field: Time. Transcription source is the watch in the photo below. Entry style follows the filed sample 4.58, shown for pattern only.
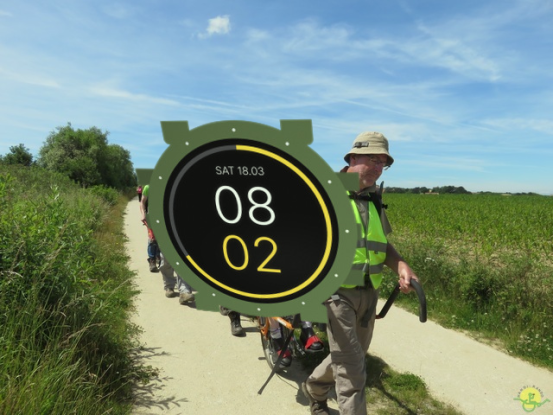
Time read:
8.02
